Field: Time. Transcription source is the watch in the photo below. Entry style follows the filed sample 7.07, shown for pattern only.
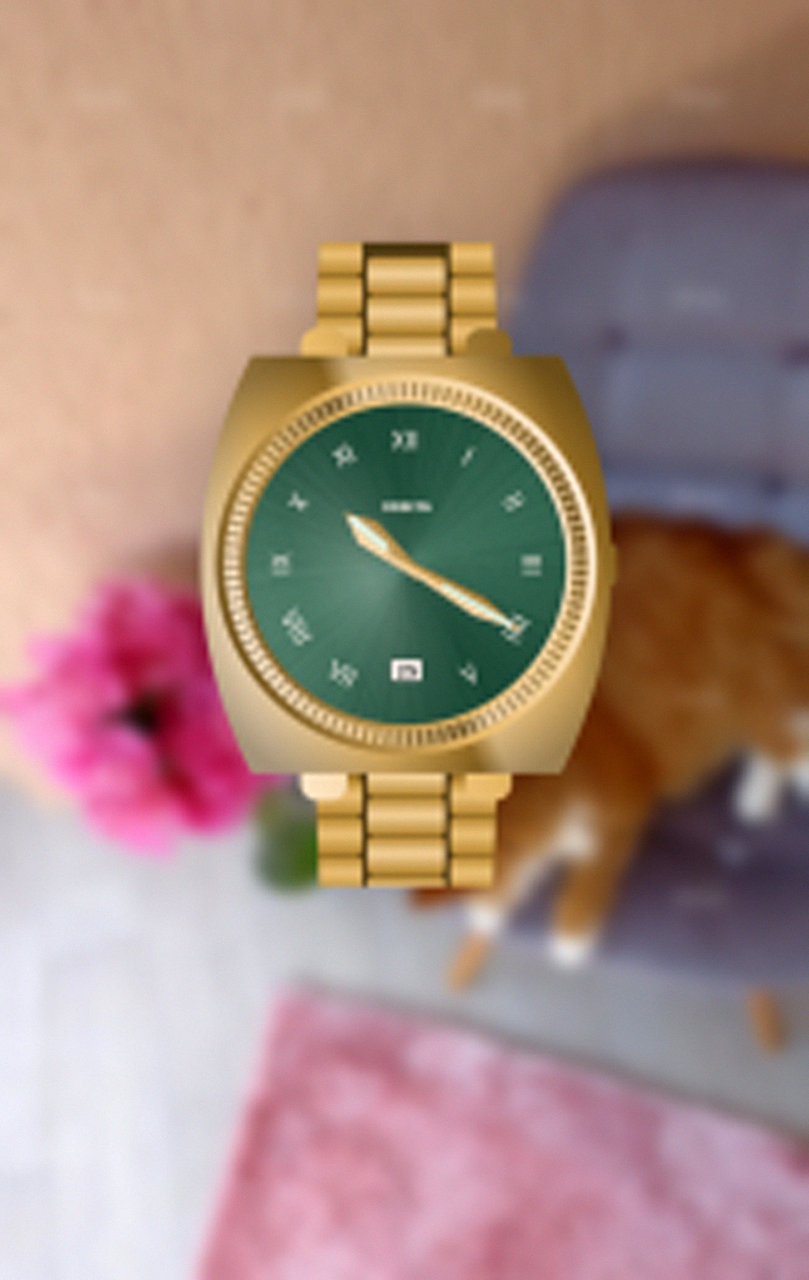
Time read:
10.20
